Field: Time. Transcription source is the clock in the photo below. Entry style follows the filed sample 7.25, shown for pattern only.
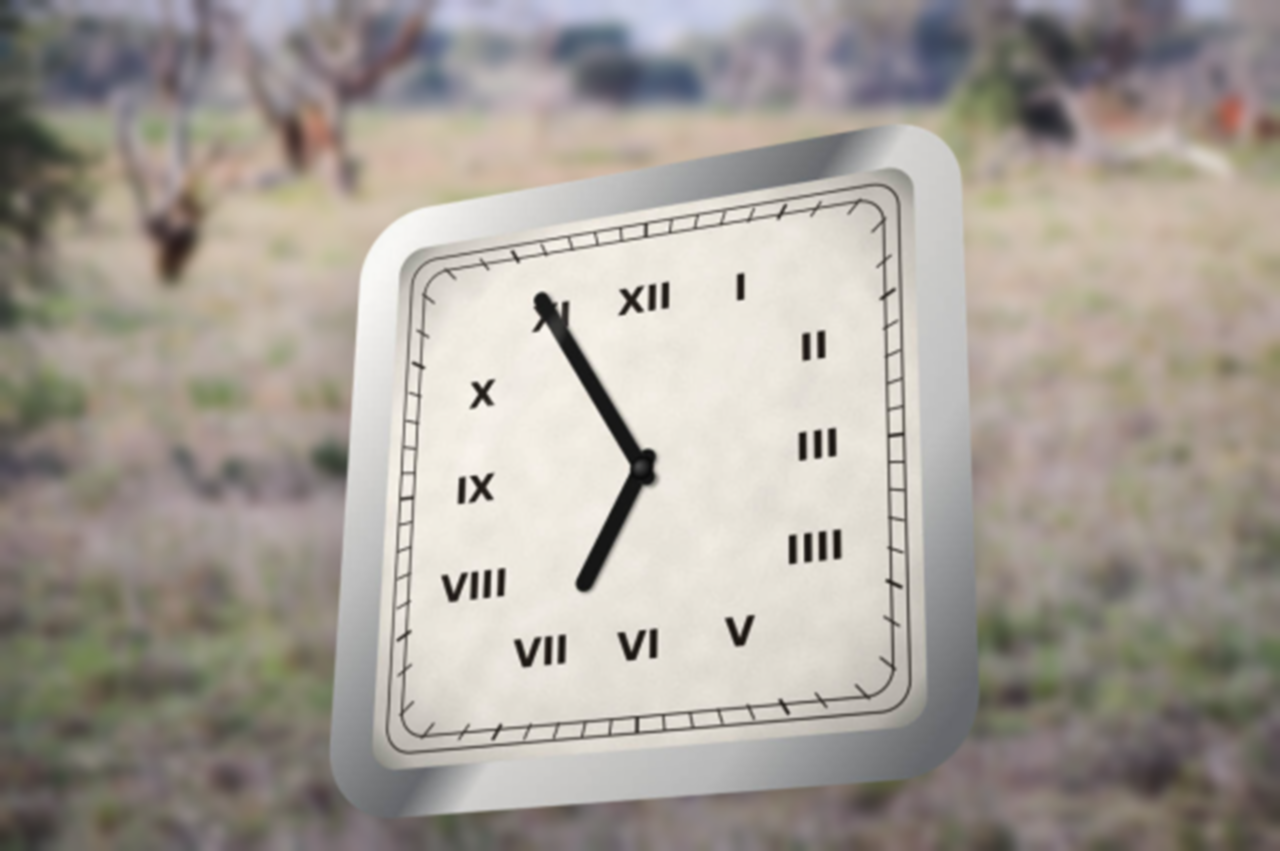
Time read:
6.55
